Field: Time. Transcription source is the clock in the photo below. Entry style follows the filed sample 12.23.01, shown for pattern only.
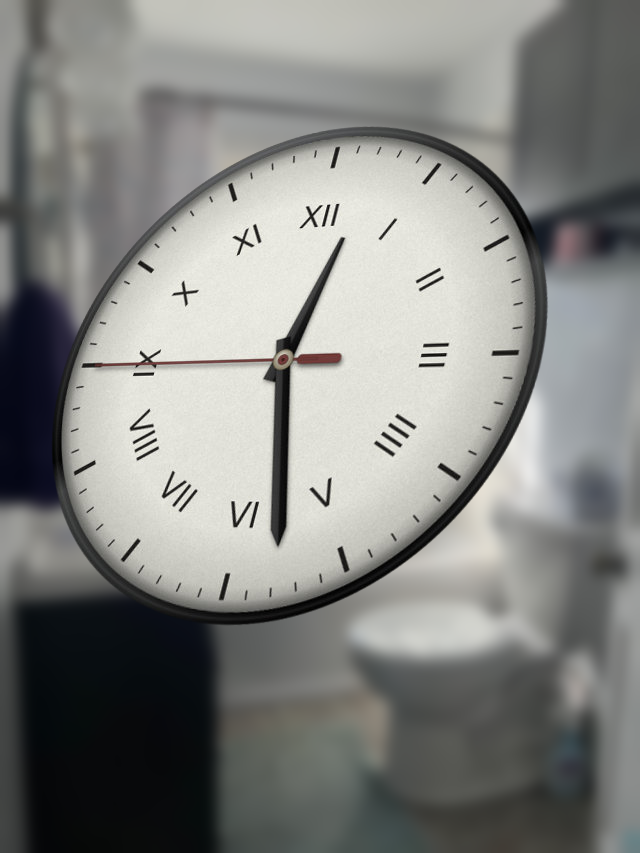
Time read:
12.27.45
